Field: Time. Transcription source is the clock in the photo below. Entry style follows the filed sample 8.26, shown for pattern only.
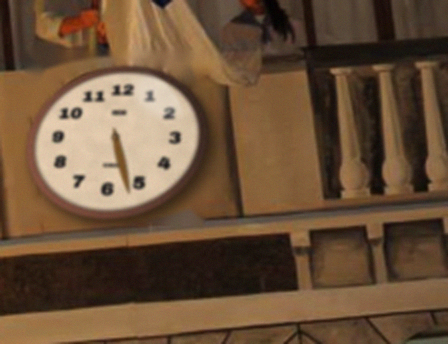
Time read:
5.27
